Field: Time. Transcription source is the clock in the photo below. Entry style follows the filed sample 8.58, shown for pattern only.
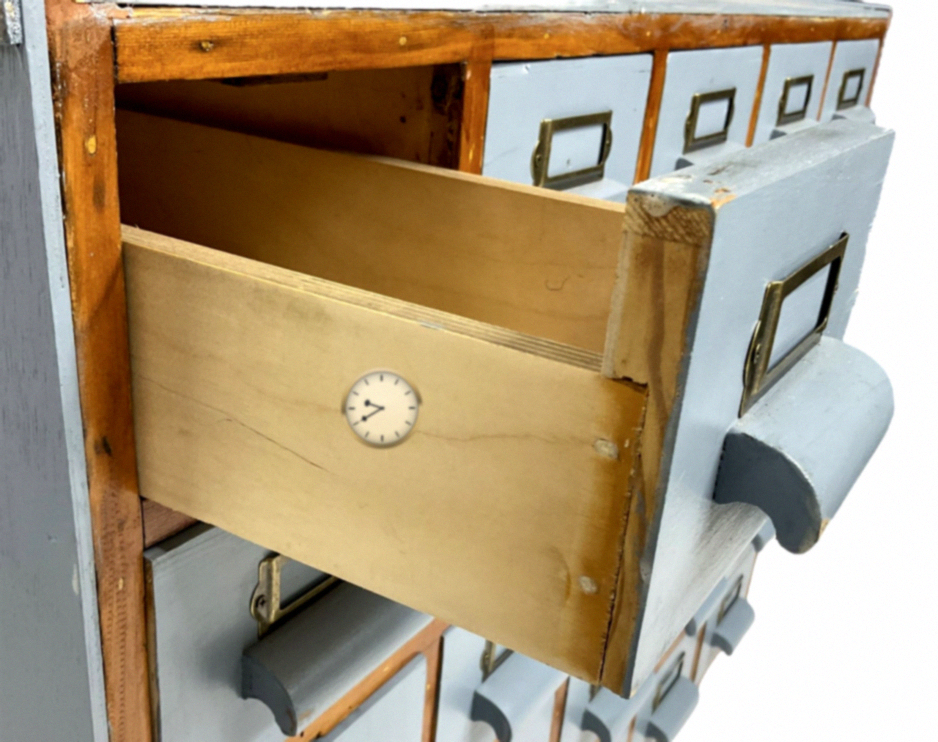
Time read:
9.40
